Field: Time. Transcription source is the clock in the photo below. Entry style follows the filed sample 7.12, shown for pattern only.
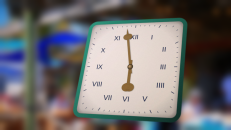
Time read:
5.58
